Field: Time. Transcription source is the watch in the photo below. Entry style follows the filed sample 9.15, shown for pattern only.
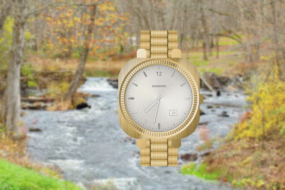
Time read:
7.32
